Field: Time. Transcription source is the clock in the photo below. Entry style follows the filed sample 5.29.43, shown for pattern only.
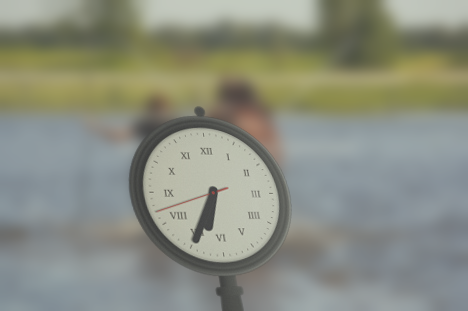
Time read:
6.34.42
